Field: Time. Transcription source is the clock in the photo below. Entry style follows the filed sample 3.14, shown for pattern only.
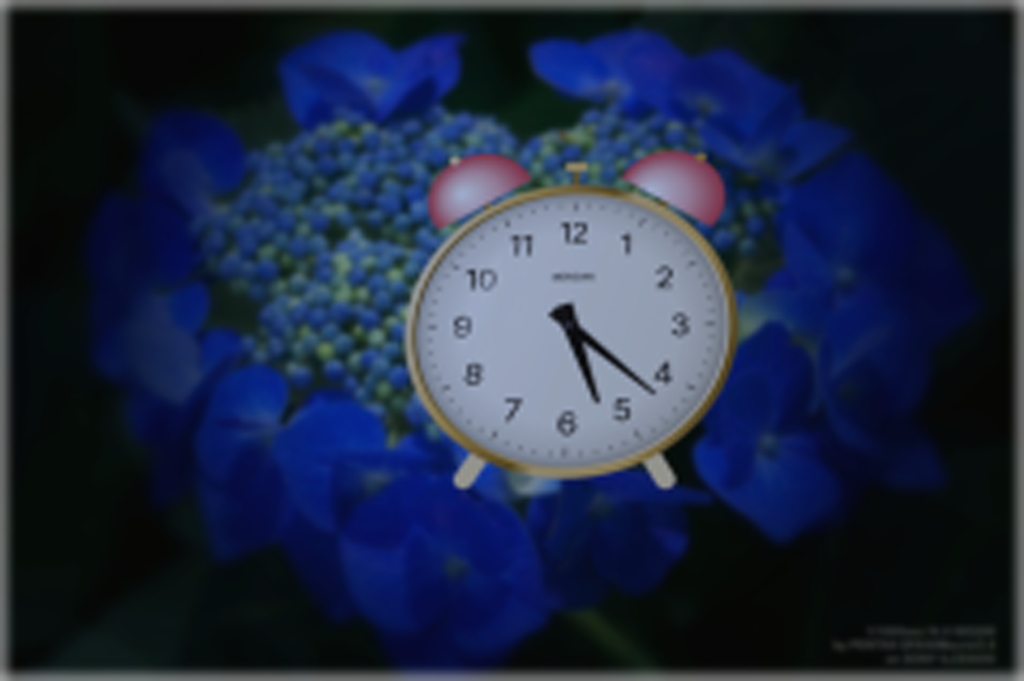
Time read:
5.22
